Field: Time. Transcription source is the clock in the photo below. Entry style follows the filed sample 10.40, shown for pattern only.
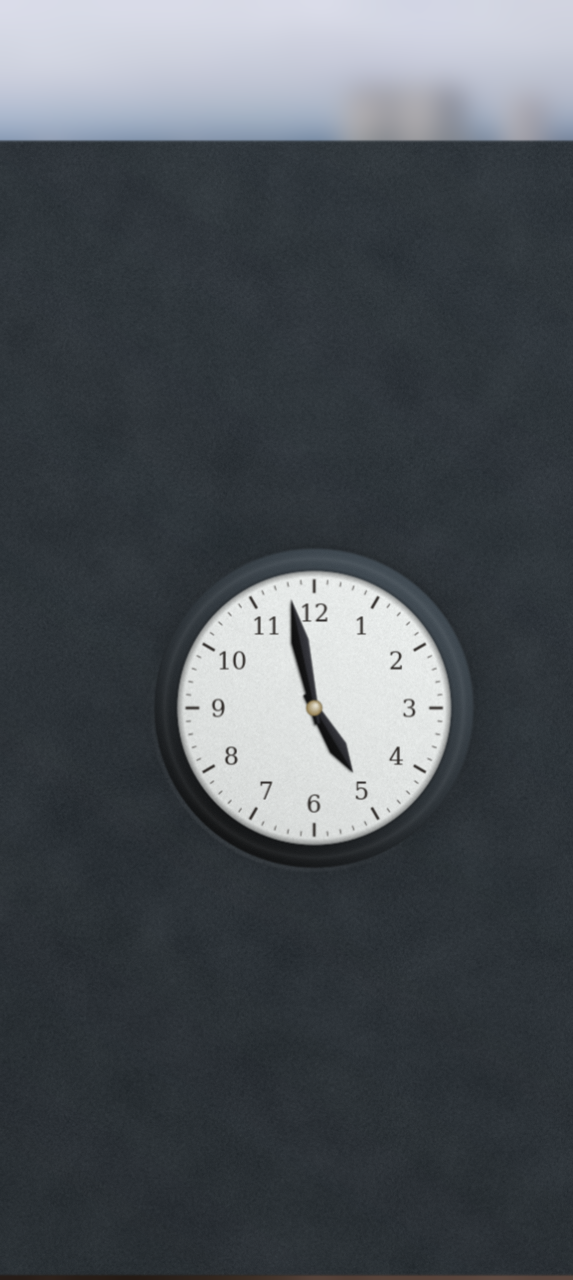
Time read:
4.58
